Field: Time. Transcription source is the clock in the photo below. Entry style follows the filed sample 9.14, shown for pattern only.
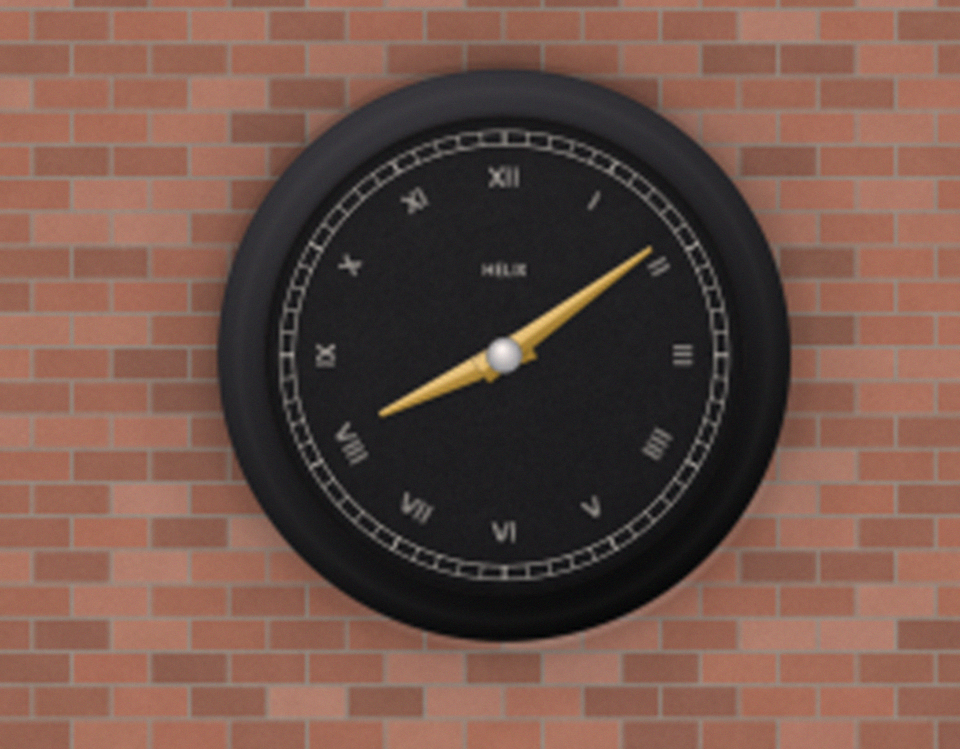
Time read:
8.09
